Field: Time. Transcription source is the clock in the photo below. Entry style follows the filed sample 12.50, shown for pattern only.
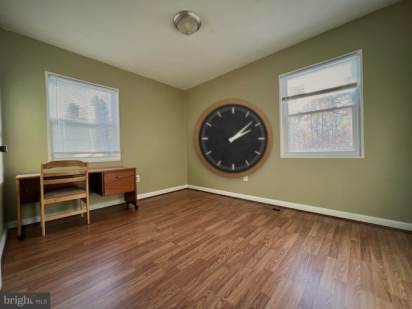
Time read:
2.08
